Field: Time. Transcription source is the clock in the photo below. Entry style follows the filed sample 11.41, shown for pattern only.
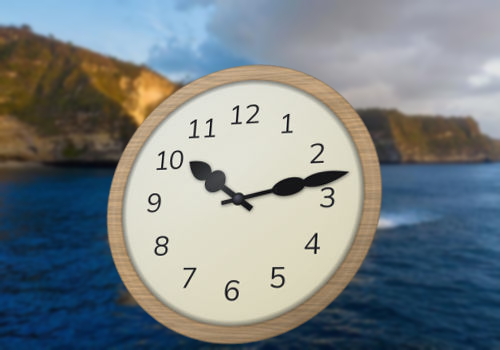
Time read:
10.13
